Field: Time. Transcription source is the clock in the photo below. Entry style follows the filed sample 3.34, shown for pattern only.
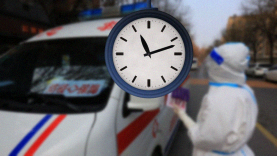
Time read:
11.12
